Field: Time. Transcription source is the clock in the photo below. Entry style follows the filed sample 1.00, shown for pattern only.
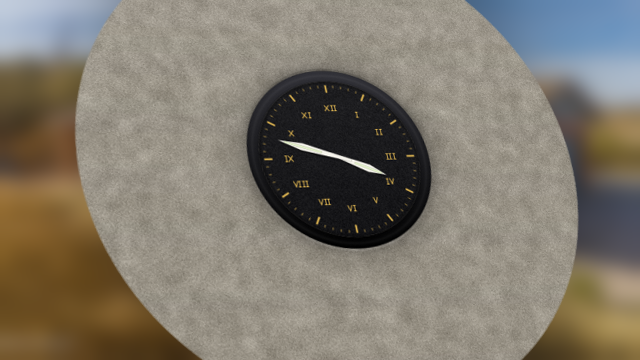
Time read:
3.48
